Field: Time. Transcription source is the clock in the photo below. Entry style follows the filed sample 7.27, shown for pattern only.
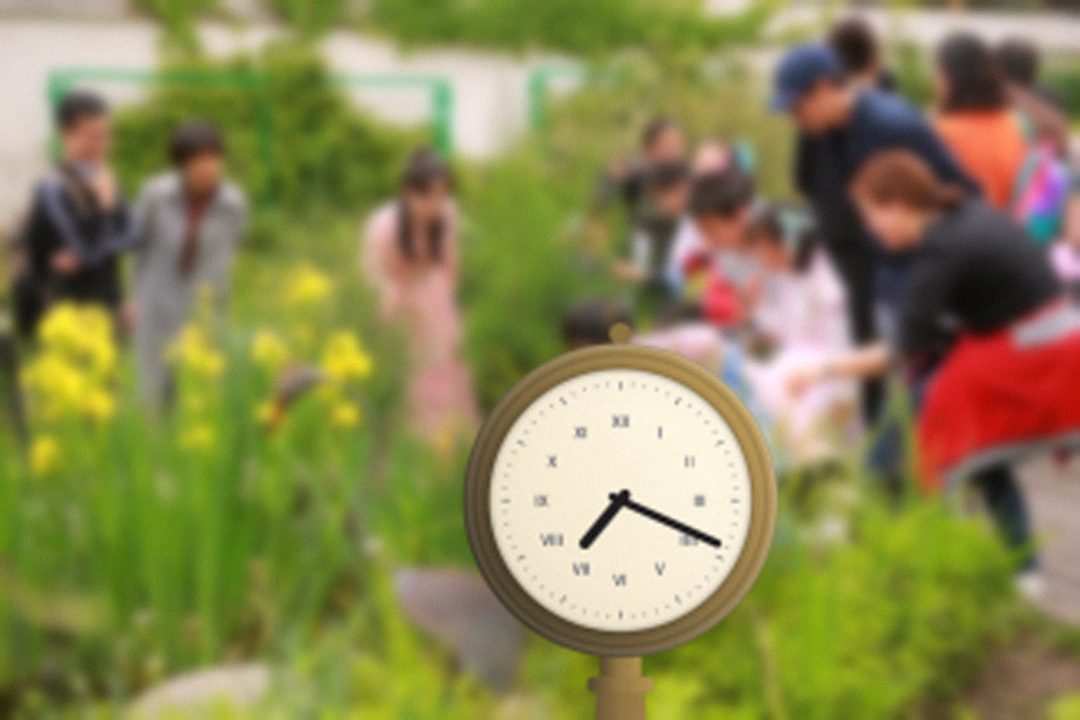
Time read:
7.19
